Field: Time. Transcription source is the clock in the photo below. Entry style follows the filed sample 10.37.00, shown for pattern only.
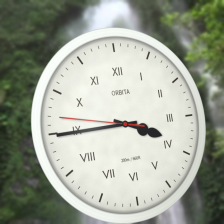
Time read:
3.44.47
